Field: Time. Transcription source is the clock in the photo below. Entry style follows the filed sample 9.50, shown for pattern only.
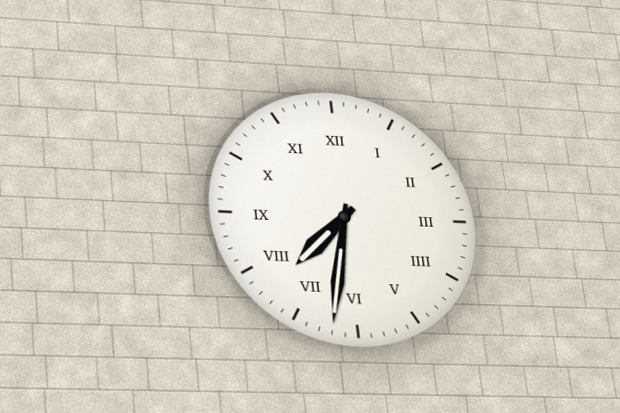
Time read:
7.32
